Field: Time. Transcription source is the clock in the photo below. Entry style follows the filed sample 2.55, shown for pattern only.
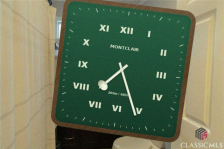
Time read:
7.26
